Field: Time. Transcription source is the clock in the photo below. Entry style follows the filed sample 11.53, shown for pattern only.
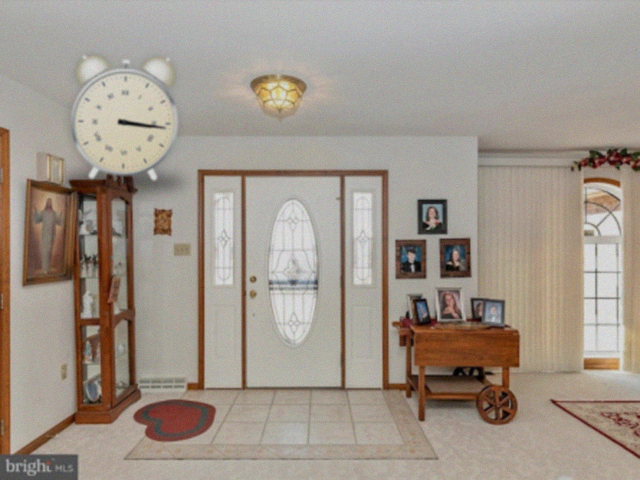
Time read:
3.16
